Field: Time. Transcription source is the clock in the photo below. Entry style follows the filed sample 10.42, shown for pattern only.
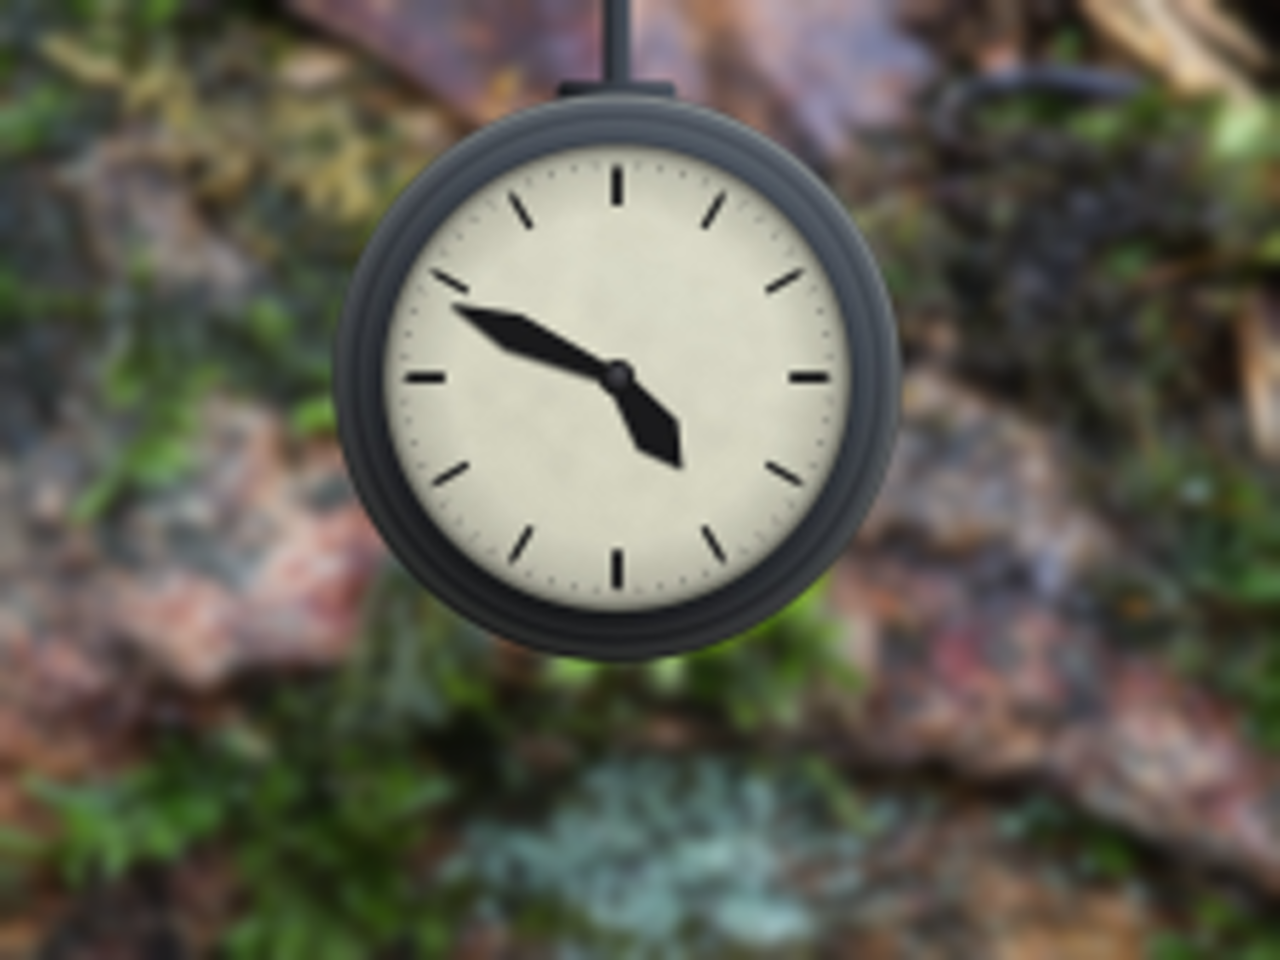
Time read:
4.49
